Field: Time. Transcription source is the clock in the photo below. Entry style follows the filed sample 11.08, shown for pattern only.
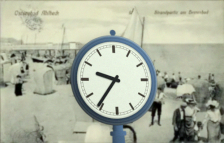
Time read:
9.36
